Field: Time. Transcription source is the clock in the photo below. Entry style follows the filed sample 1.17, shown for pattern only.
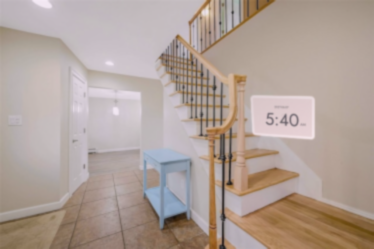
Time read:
5.40
